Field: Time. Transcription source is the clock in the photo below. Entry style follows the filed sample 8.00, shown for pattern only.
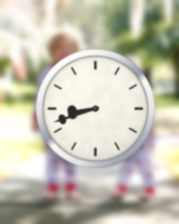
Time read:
8.42
